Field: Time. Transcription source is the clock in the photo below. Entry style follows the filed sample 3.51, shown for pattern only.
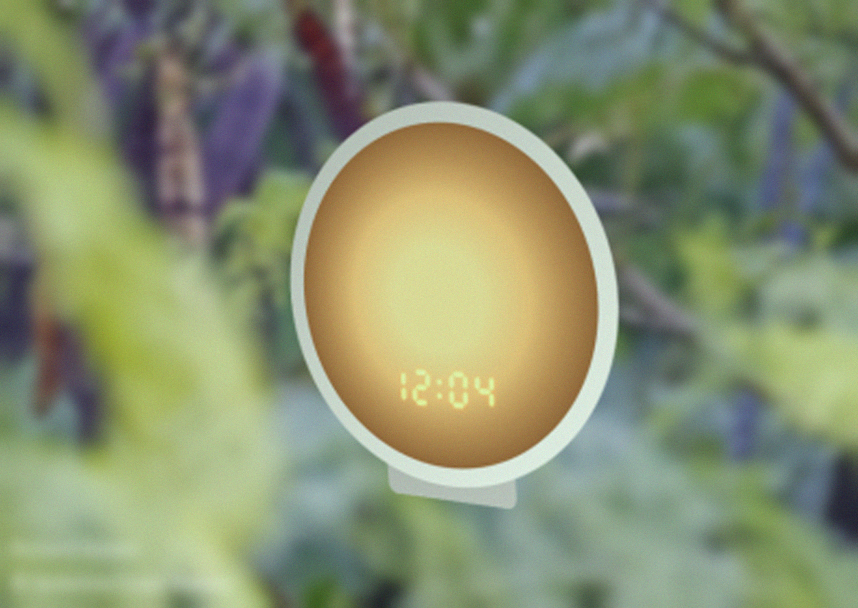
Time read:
12.04
